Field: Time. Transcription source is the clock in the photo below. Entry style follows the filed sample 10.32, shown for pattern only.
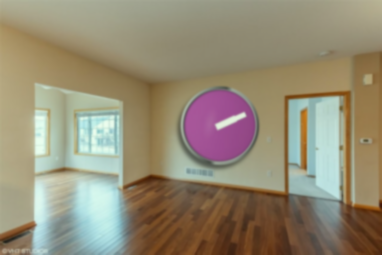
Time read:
2.11
